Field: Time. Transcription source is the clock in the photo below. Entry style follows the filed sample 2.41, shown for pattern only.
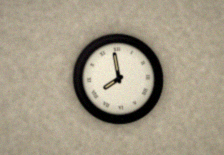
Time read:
7.59
